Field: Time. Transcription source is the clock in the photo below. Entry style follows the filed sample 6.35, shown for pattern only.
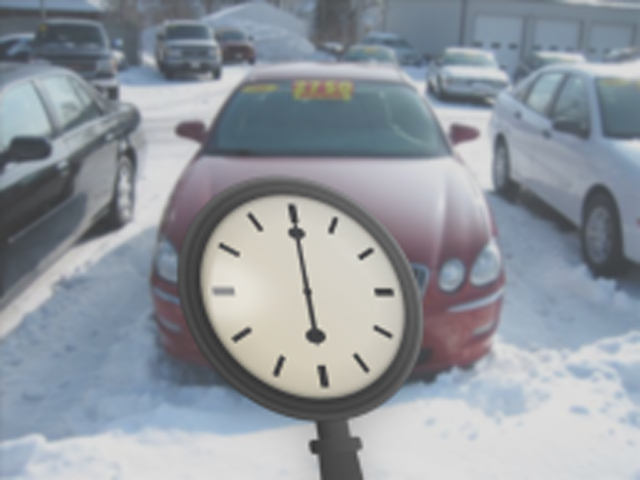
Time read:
6.00
